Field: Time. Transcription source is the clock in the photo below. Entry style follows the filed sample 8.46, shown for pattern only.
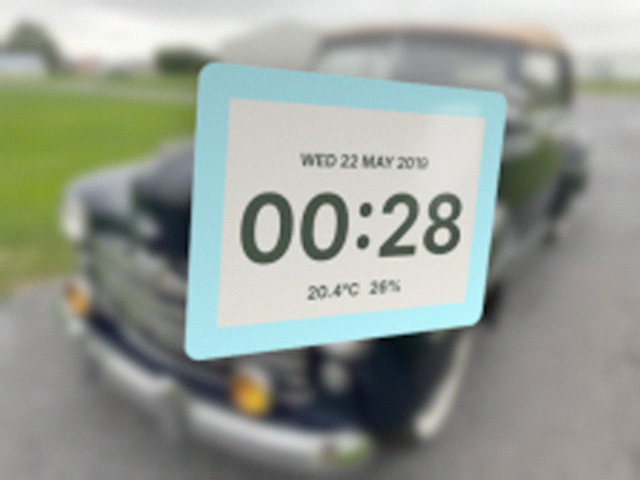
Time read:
0.28
